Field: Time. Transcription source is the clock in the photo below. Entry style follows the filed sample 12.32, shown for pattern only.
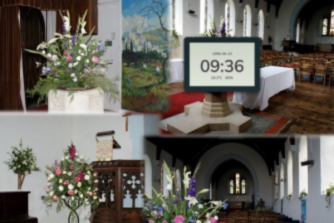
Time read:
9.36
